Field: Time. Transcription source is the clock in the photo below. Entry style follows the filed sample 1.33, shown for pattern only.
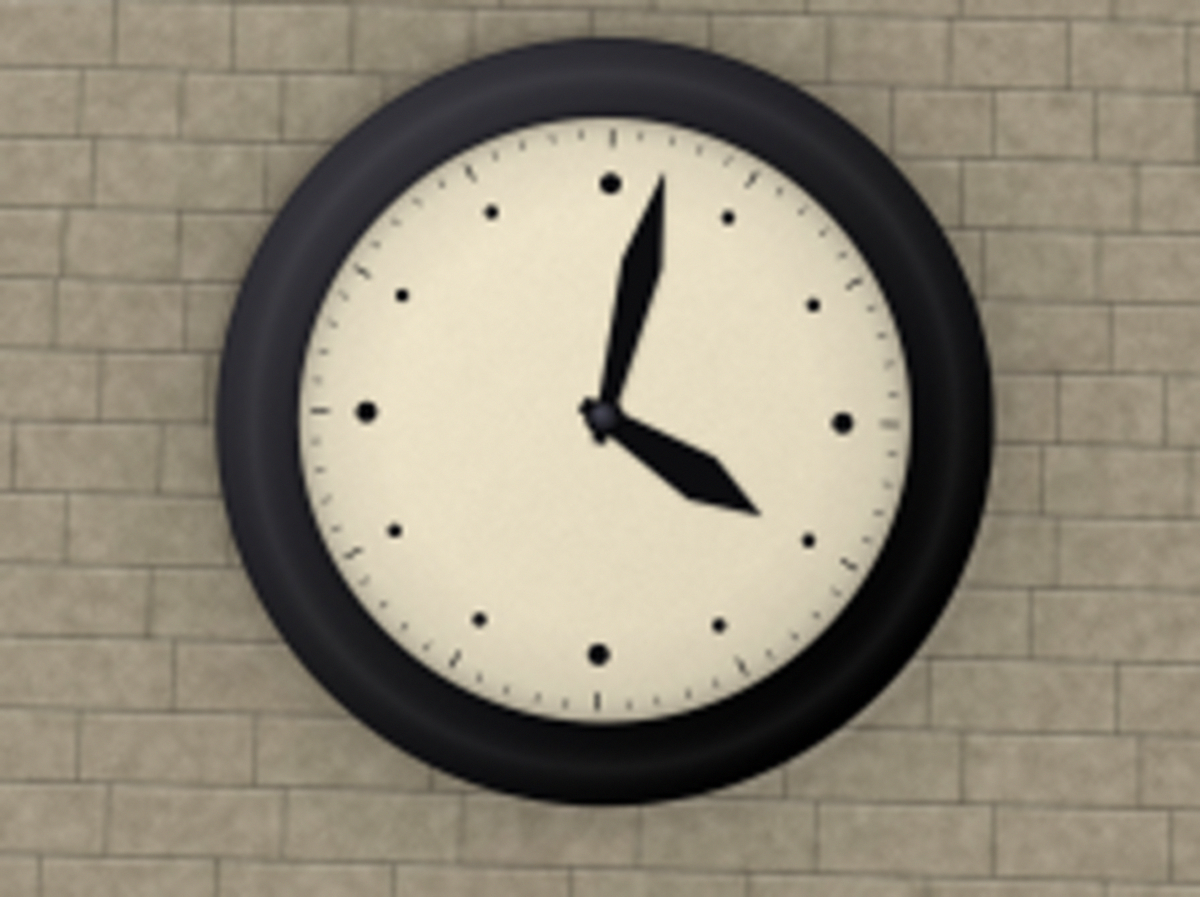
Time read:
4.02
